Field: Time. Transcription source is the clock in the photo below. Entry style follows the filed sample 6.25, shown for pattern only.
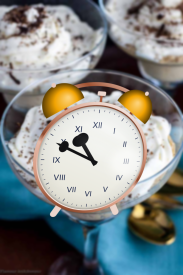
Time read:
10.49
